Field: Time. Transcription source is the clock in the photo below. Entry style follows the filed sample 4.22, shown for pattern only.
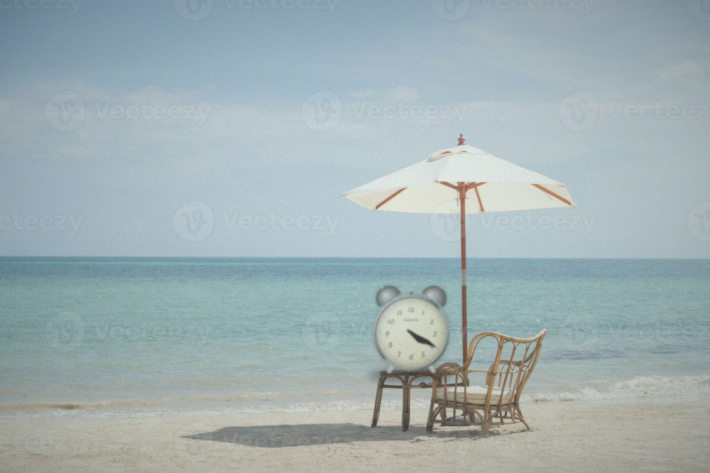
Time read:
4.20
